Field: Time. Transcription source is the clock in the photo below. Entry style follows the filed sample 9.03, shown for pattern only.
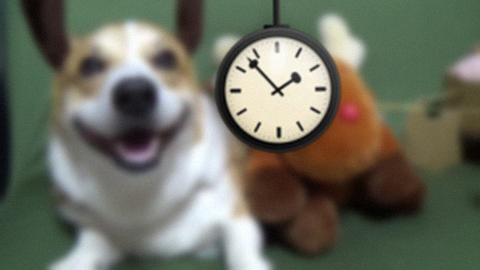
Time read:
1.53
